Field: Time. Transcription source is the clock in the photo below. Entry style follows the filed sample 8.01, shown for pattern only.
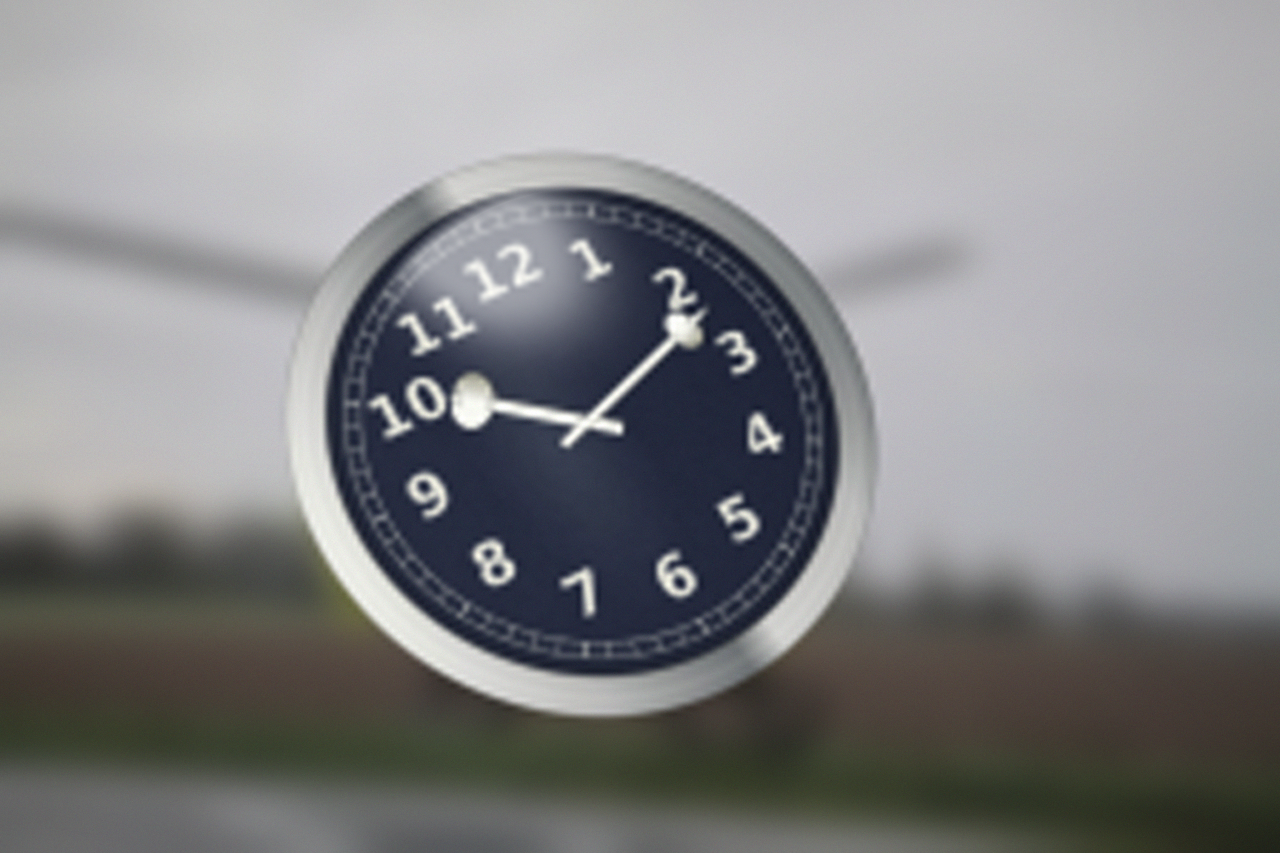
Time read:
10.12
